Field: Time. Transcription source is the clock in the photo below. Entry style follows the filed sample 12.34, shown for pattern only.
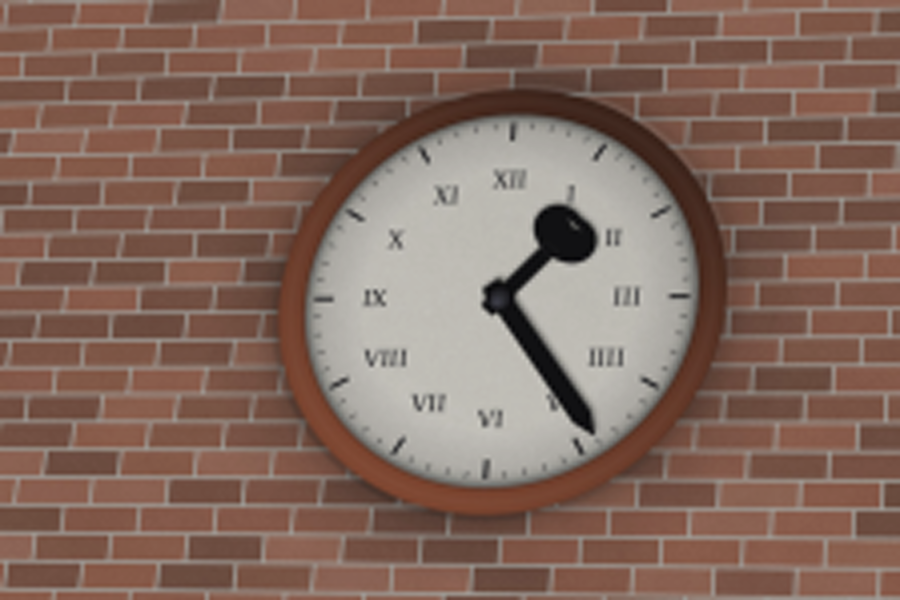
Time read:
1.24
